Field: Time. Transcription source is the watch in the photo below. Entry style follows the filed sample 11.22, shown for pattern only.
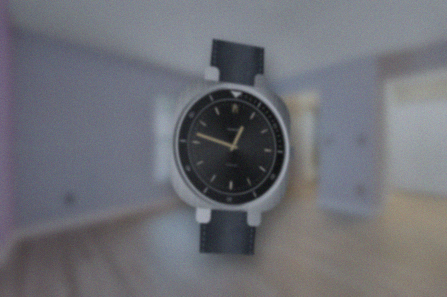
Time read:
12.47
